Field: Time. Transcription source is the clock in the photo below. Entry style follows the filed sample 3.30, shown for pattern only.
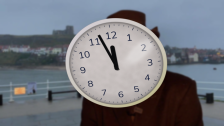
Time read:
11.57
